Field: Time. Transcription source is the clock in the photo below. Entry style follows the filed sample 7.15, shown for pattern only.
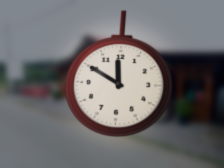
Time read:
11.50
